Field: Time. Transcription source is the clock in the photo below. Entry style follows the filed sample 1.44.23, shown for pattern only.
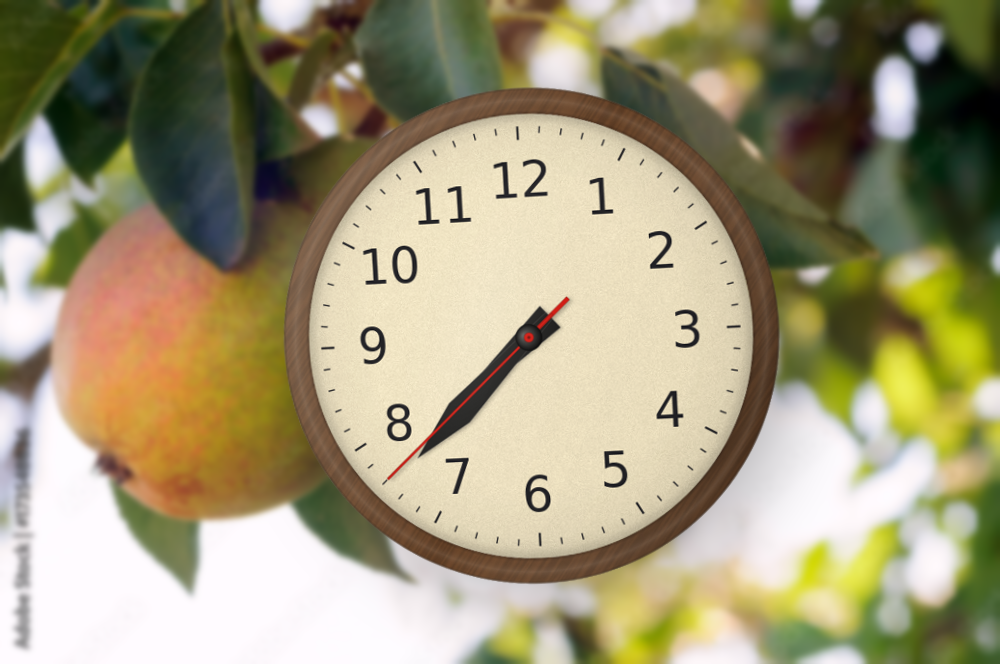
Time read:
7.37.38
